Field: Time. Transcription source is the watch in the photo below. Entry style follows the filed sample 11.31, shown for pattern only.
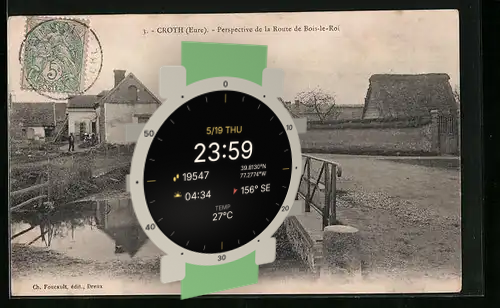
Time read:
23.59
